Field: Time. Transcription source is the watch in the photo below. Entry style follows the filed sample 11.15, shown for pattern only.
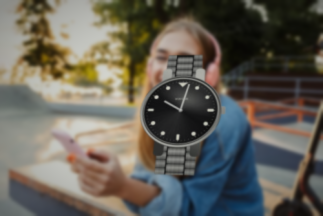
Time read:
10.02
